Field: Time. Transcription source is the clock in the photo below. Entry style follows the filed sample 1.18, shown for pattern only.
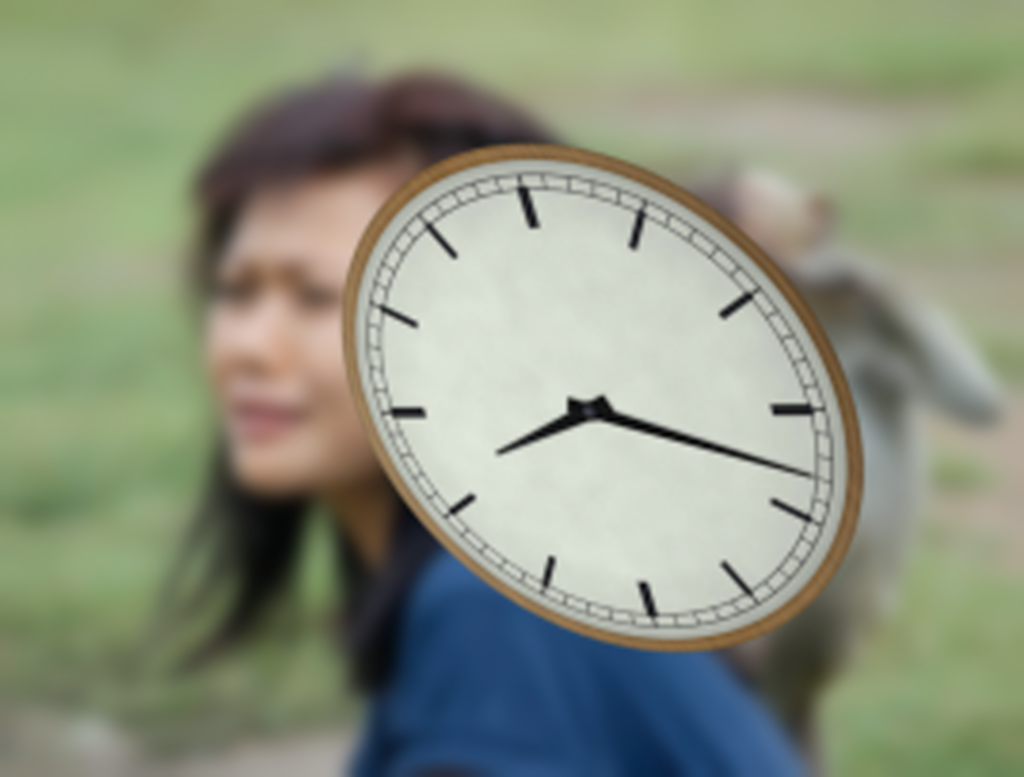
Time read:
8.18
